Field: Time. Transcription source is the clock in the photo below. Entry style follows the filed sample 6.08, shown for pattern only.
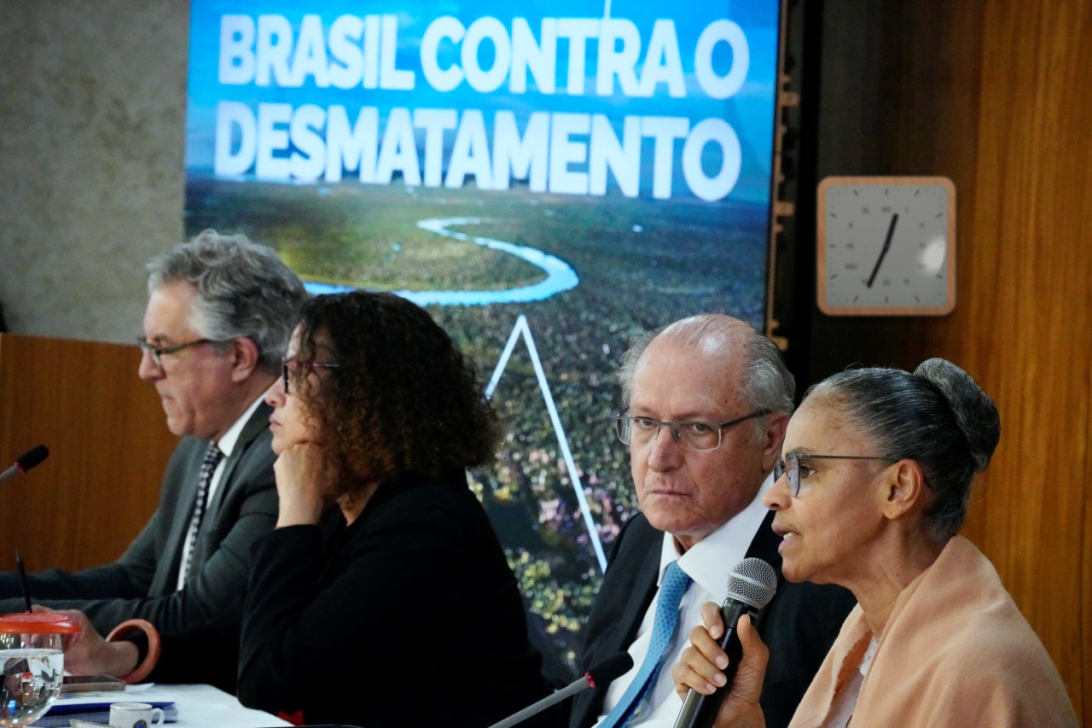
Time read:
12.34
